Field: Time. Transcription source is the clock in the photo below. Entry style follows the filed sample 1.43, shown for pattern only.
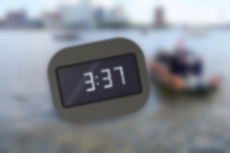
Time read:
3.37
